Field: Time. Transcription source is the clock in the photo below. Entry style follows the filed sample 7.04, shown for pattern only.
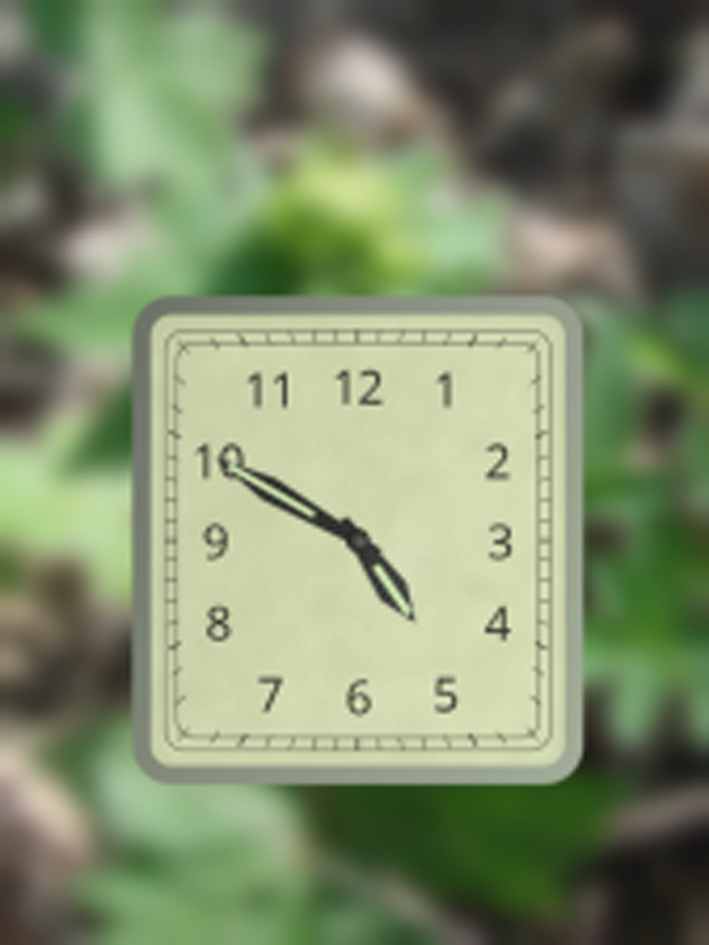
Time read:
4.50
